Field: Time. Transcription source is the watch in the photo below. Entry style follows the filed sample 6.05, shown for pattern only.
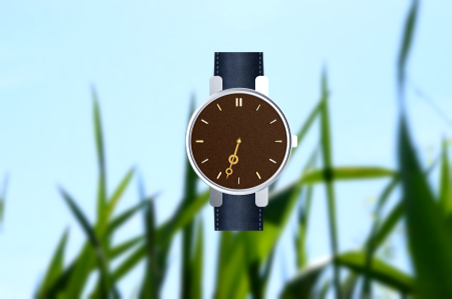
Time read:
6.33
